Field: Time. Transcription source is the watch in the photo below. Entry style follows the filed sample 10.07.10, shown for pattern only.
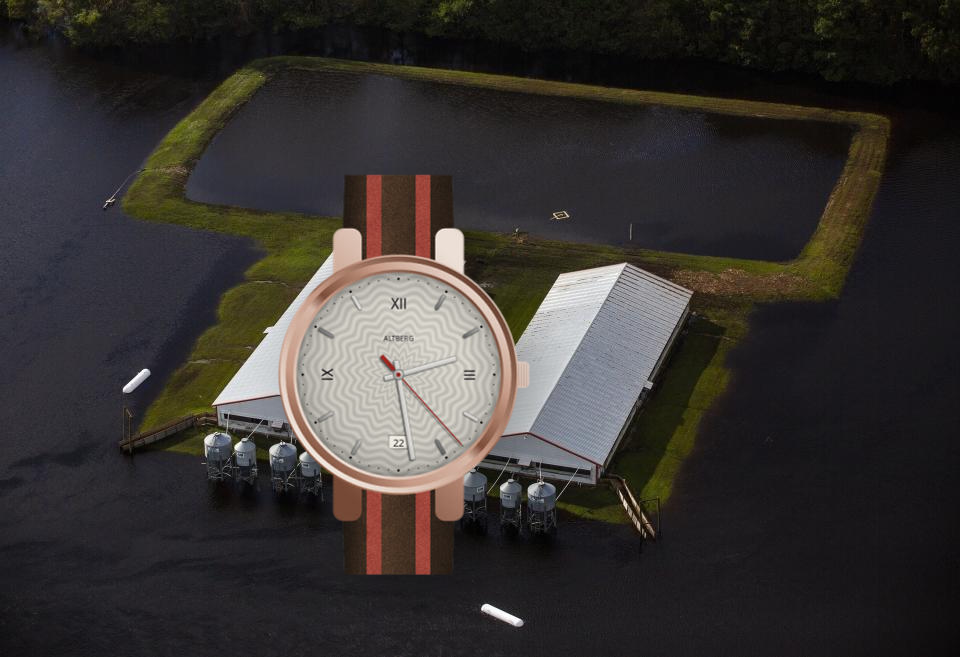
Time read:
2.28.23
